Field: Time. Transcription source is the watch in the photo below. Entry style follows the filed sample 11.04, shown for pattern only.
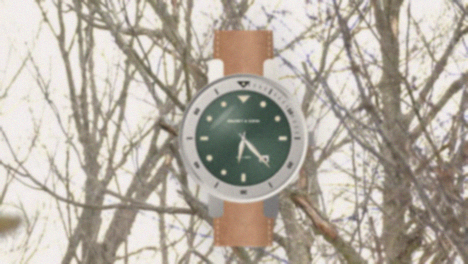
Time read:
6.23
